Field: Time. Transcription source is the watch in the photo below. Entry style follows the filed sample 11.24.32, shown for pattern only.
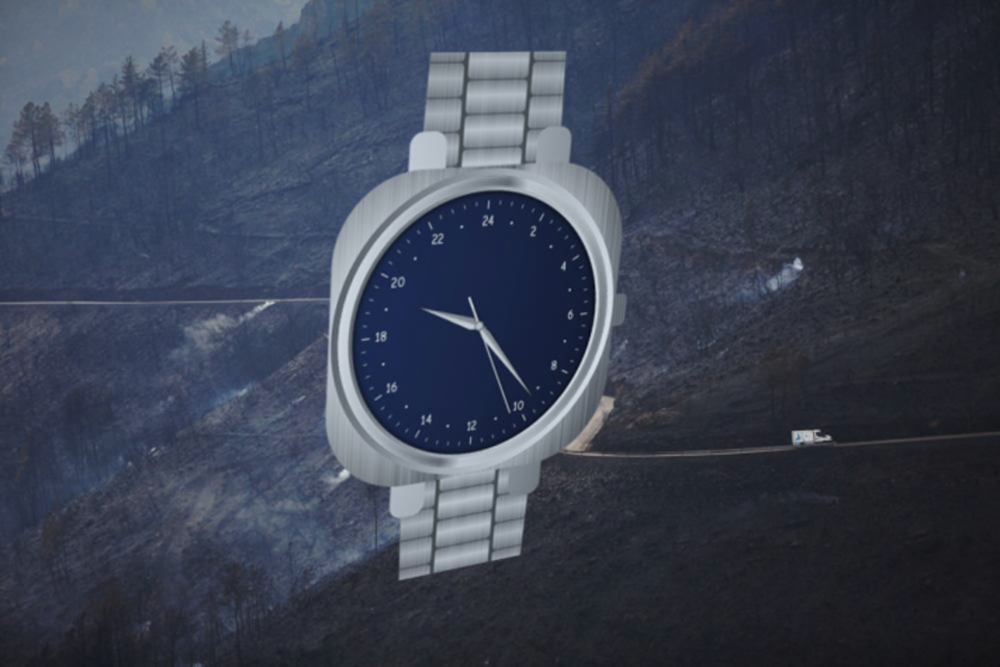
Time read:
19.23.26
